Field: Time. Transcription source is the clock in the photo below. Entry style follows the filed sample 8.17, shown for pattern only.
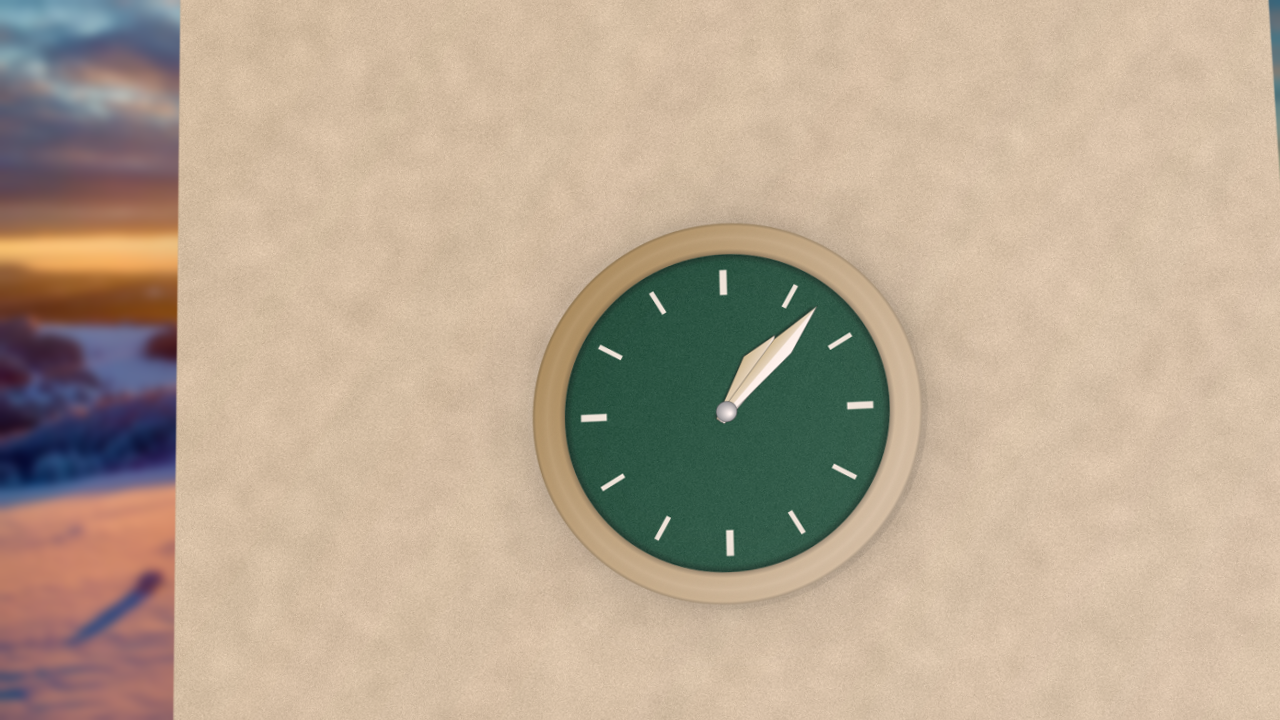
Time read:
1.07
